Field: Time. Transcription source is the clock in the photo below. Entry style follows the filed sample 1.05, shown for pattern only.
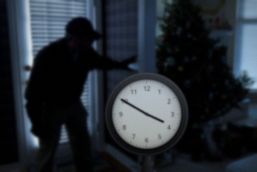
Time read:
3.50
